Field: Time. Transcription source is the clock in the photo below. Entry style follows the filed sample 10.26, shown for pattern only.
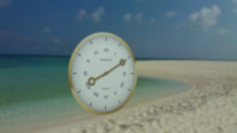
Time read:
8.10
